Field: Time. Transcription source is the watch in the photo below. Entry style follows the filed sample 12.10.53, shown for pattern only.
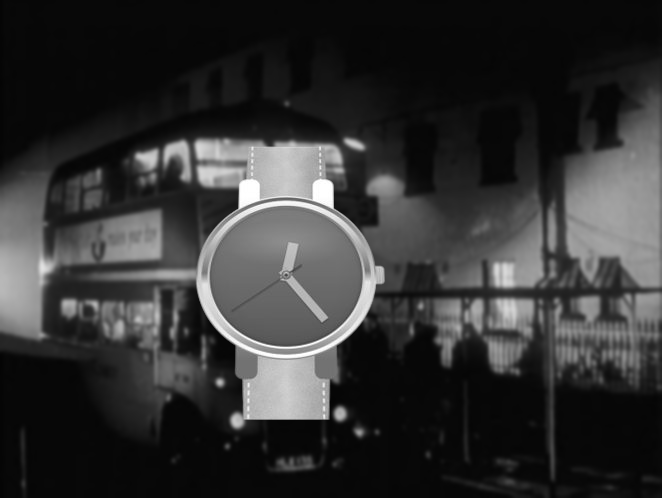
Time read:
12.23.39
